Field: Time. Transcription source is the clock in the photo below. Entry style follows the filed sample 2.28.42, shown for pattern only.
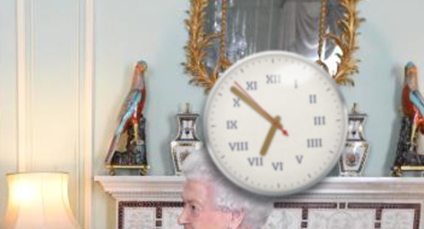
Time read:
6.51.53
